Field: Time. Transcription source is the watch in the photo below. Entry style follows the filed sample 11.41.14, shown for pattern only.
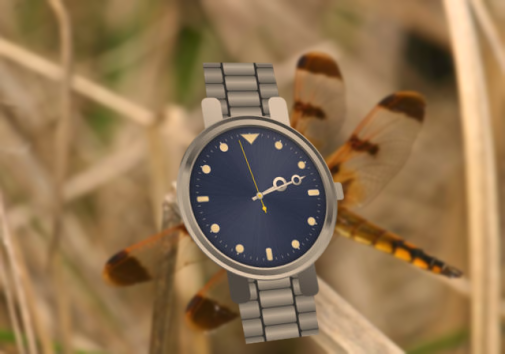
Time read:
2.11.58
